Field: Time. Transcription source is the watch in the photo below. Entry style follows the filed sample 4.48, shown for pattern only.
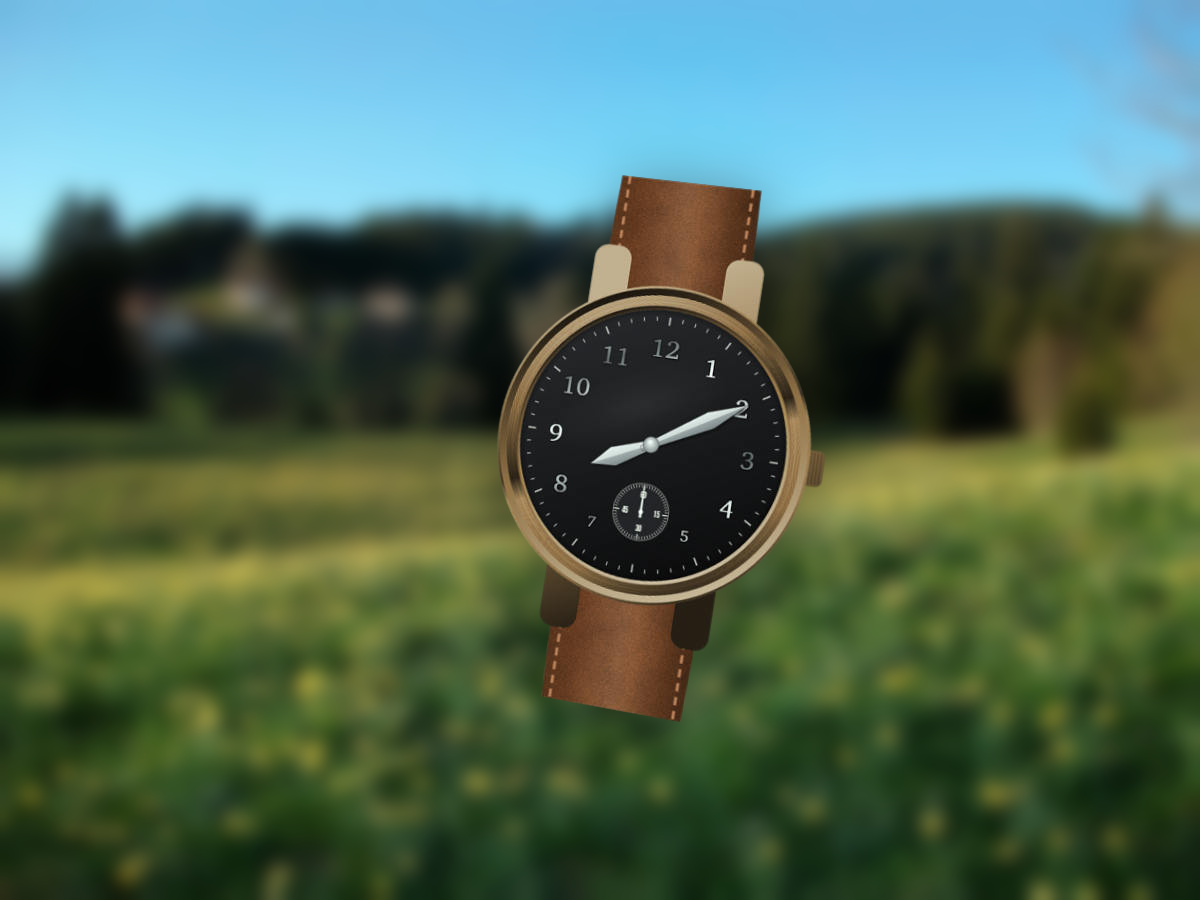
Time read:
8.10
